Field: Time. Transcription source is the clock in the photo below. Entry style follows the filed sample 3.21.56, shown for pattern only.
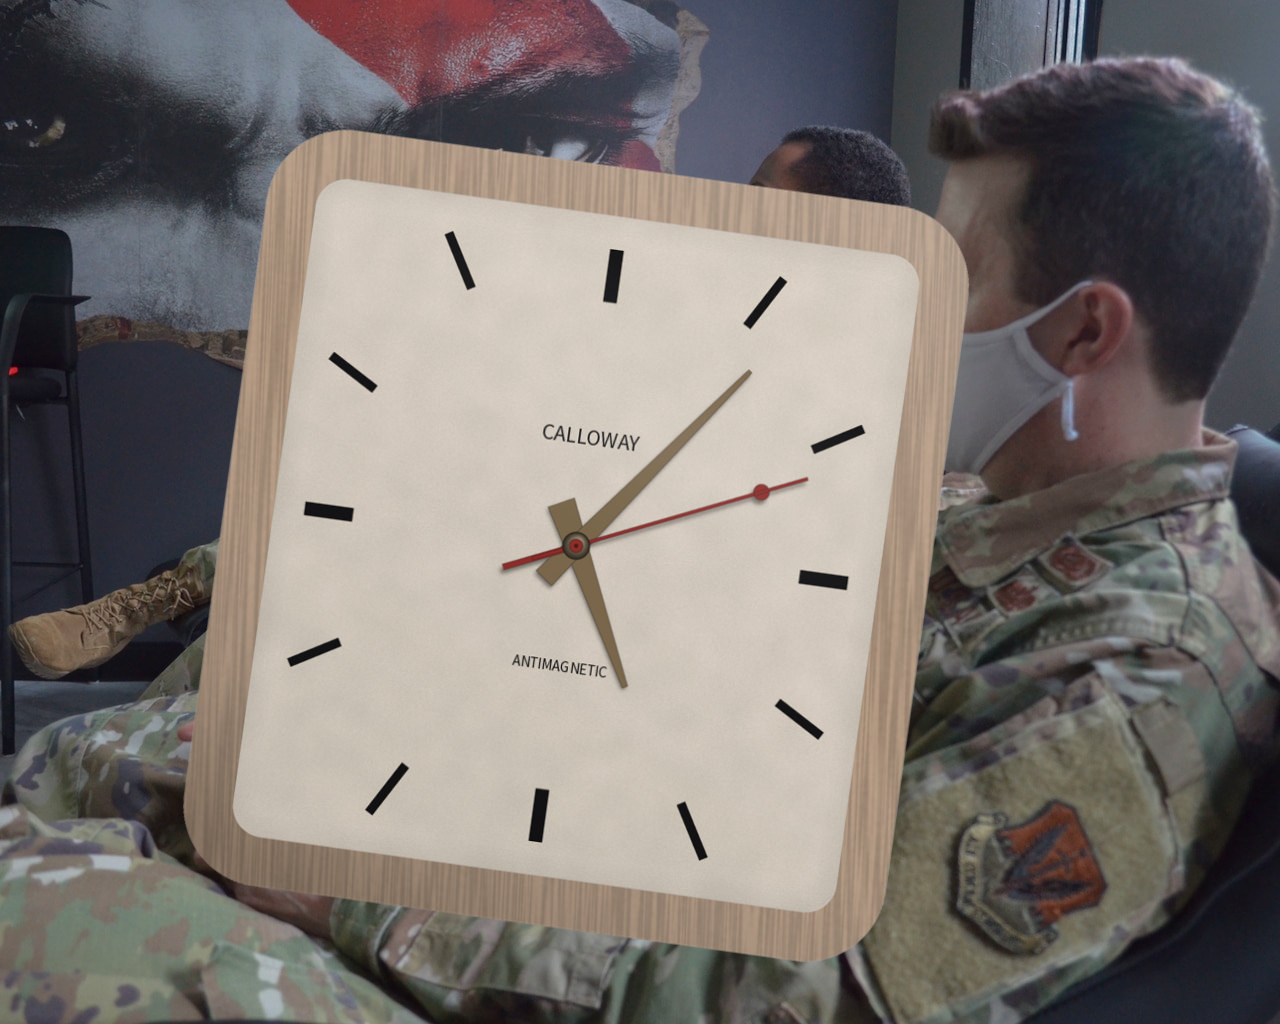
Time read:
5.06.11
